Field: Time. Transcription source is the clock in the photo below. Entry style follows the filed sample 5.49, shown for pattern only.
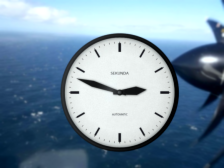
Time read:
2.48
